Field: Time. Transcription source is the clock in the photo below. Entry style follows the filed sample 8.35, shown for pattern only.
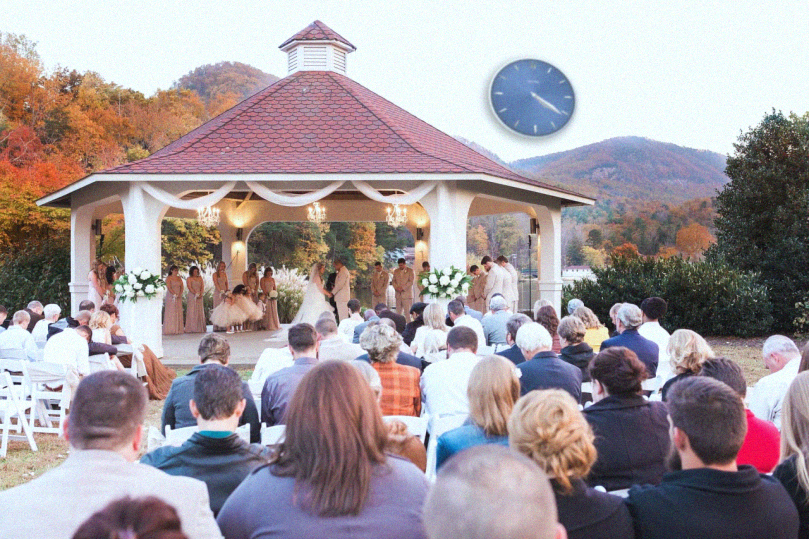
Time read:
4.21
